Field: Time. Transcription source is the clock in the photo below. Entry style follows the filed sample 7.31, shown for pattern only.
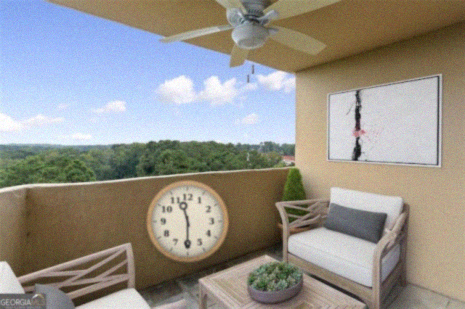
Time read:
11.30
